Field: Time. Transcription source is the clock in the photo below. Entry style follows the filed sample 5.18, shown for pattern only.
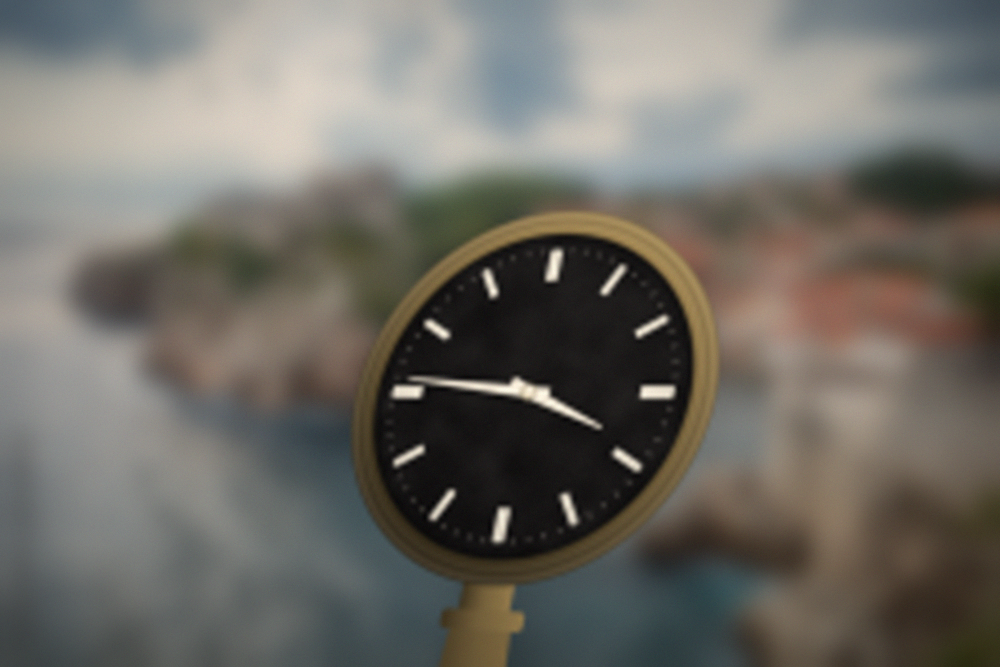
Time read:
3.46
